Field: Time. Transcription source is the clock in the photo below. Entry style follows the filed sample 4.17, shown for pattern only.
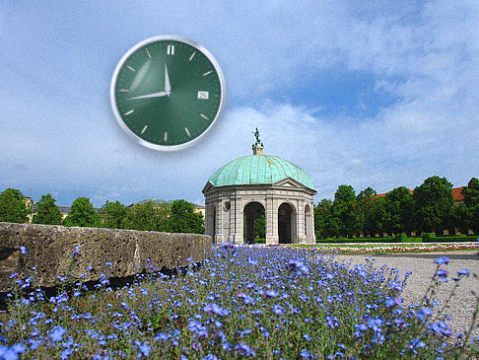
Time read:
11.43
